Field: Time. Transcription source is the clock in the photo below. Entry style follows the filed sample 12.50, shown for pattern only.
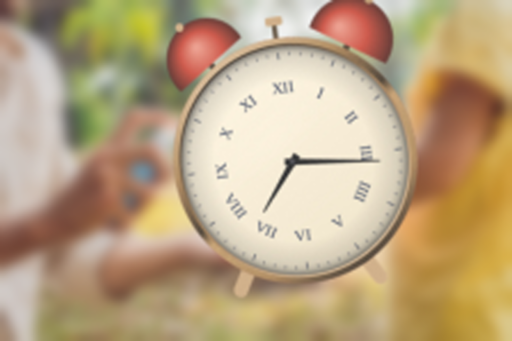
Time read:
7.16
